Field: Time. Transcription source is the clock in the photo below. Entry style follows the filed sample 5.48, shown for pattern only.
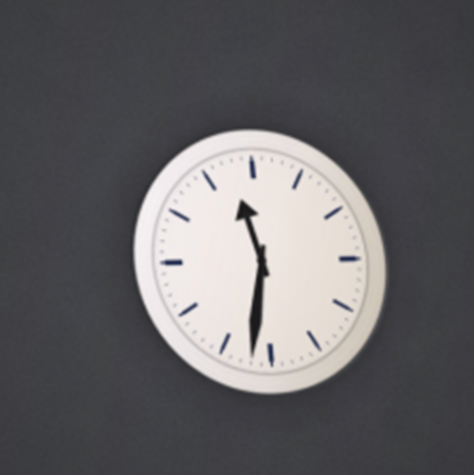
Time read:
11.32
